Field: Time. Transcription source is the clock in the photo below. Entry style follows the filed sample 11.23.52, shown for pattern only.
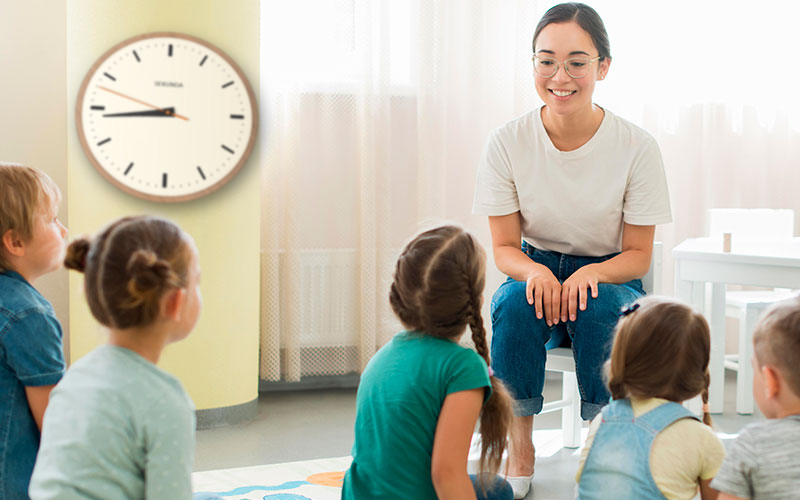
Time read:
8.43.48
